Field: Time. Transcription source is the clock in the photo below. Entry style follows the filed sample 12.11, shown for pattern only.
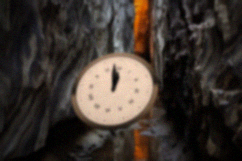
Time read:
11.58
